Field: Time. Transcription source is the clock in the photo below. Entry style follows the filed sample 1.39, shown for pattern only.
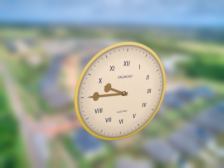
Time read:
9.45
